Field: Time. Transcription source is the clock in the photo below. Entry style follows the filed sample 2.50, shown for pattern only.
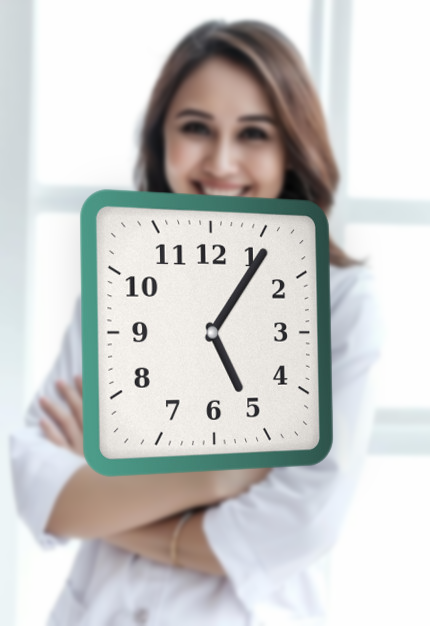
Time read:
5.06
